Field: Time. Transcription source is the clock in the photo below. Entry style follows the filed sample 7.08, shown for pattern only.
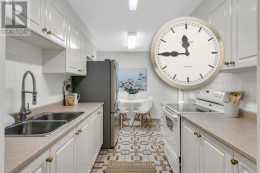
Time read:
11.45
